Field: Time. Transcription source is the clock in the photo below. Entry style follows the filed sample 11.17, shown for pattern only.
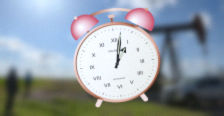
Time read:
1.02
